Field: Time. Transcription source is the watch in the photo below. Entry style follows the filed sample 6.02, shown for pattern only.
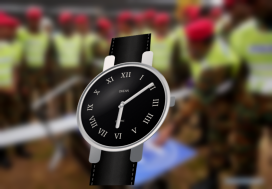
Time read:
6.09
